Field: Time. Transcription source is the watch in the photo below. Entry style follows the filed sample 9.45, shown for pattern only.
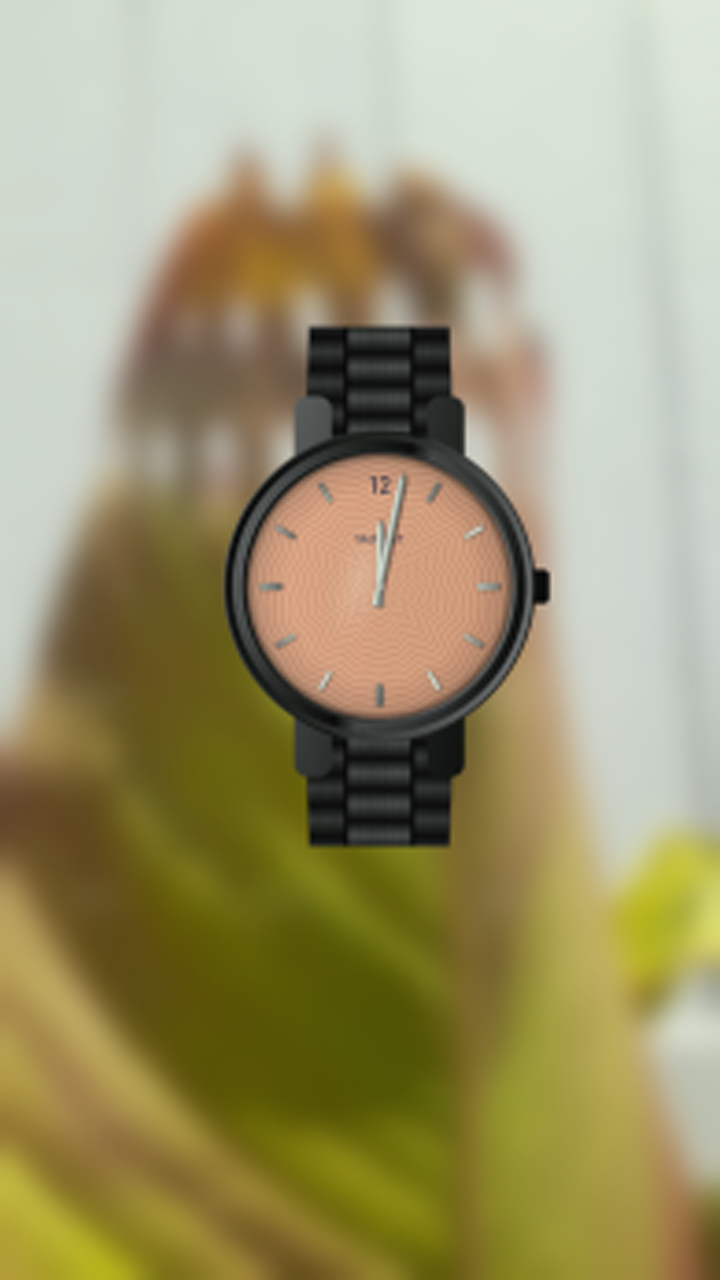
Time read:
12.02
